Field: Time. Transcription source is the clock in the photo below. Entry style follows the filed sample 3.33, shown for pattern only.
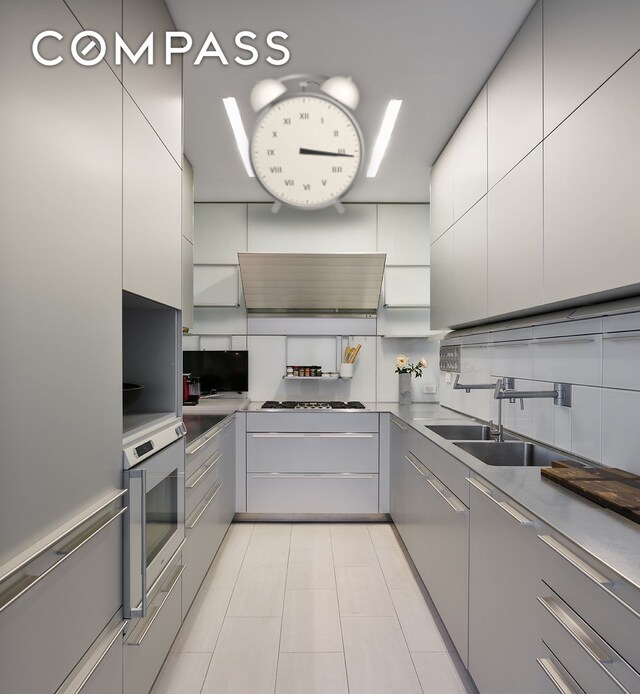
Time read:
3.16
